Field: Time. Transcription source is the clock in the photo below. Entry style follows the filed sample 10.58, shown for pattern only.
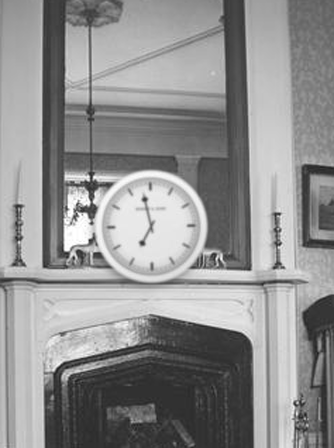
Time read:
6.58
